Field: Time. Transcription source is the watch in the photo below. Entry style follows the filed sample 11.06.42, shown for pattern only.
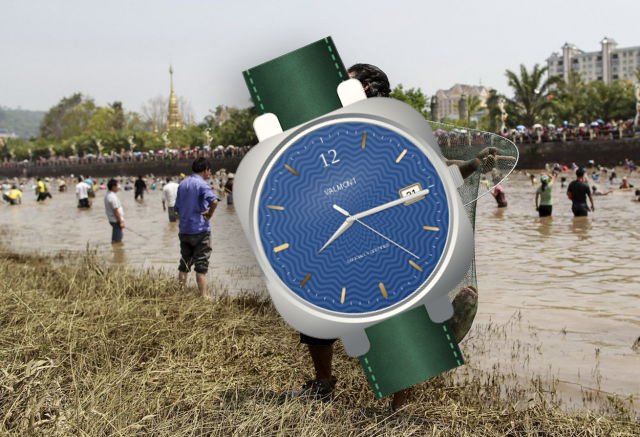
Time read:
8.15.24
